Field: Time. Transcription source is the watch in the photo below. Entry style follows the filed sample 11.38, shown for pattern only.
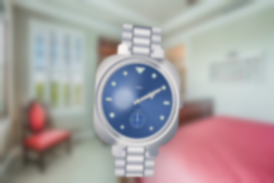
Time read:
2.10
